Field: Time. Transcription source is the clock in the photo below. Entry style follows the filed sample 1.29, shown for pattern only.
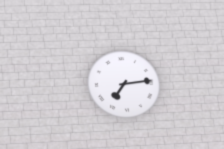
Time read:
7.14
